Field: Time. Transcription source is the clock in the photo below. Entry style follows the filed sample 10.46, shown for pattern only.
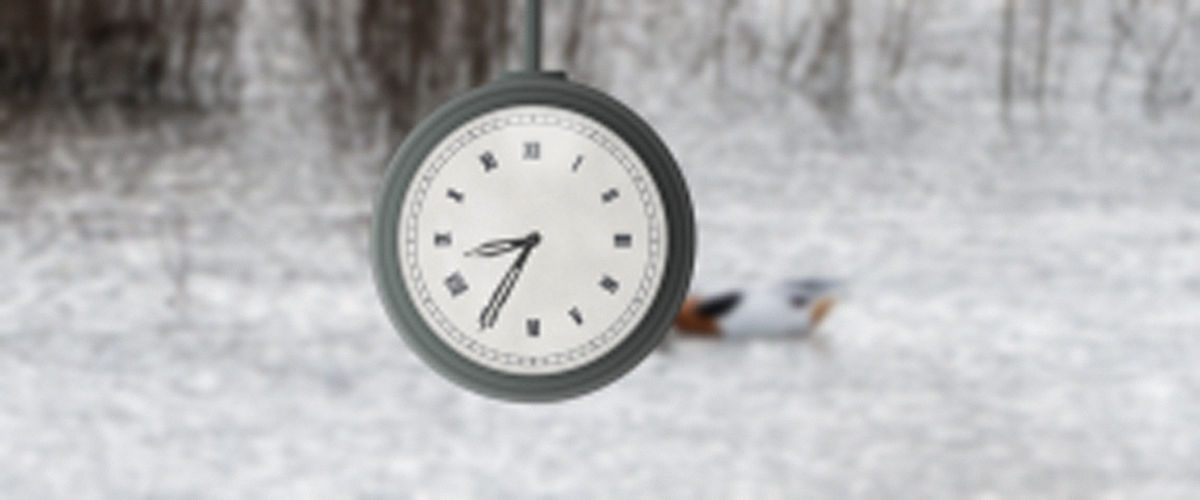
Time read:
8.35
